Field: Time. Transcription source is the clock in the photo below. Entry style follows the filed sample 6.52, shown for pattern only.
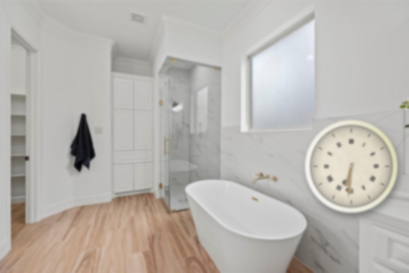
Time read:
6.31
